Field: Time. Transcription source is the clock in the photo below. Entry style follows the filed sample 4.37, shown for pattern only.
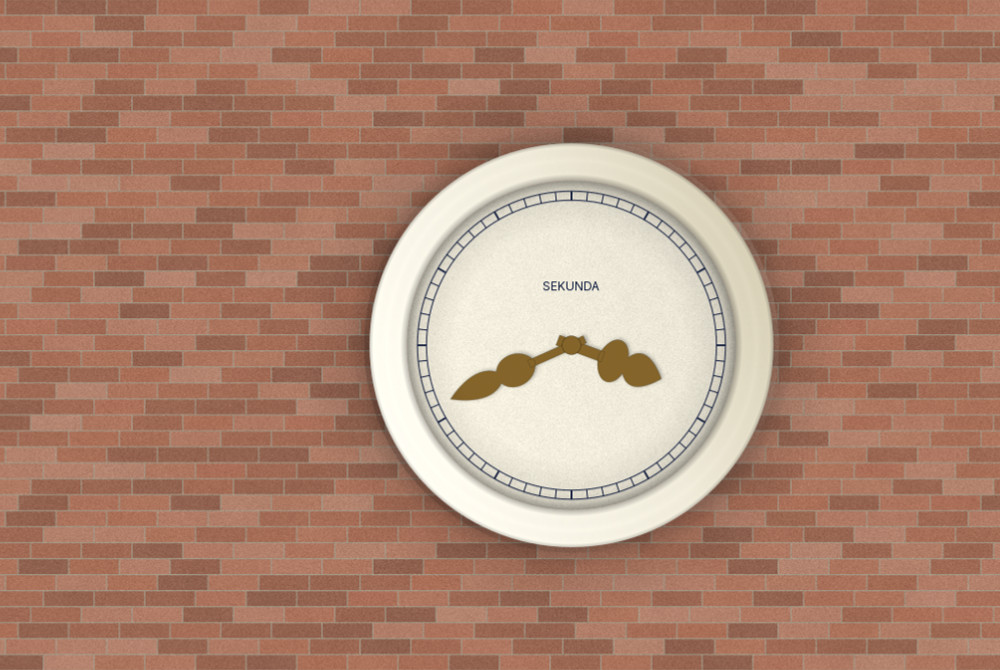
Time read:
3.41
